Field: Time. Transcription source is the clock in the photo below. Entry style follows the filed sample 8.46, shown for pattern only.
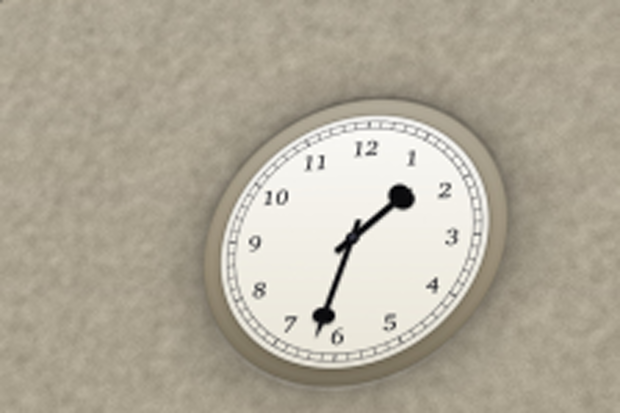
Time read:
1.32
